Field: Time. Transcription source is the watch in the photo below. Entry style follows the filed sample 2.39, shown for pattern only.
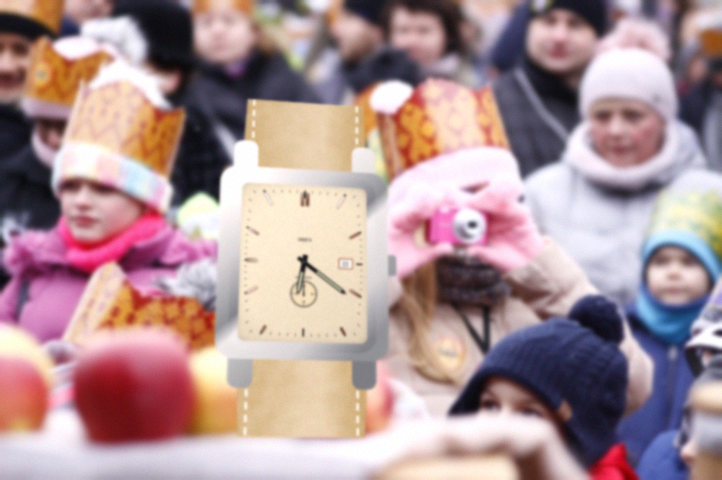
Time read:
6.21
